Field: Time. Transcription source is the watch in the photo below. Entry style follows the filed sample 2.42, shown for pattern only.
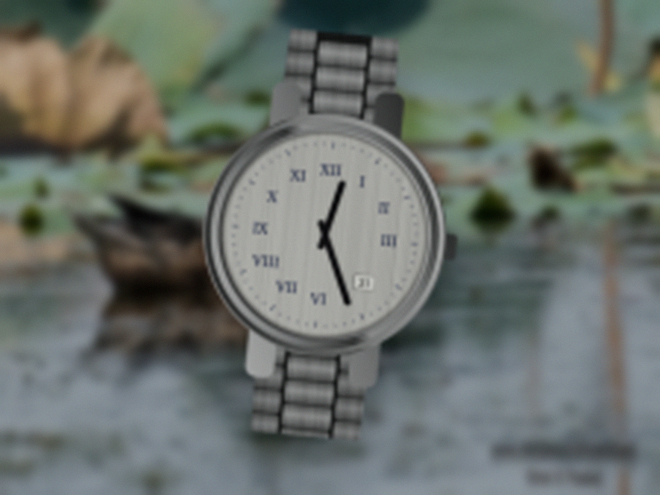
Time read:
12.26
